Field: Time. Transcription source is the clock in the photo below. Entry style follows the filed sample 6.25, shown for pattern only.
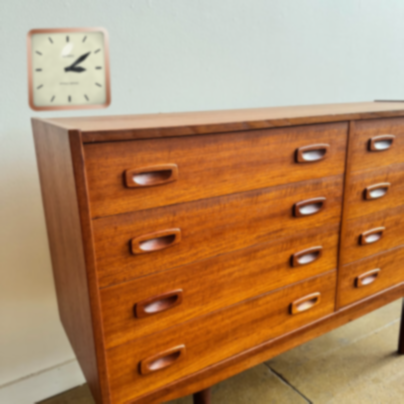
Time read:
3.09
